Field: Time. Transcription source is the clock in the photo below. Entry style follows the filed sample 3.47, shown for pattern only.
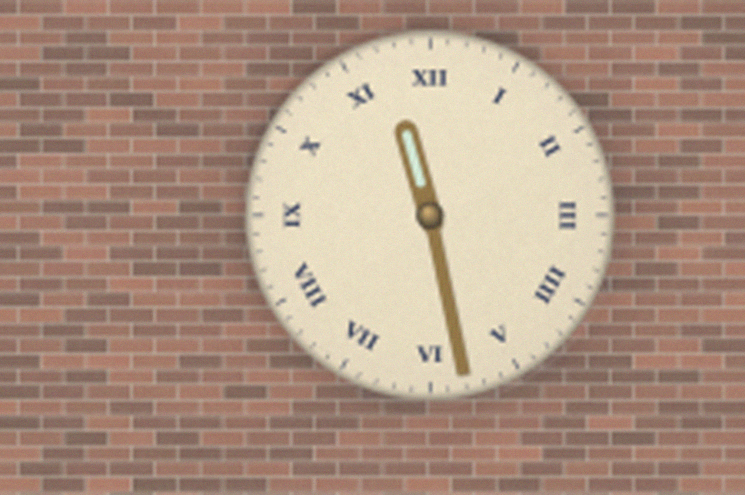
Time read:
11.28
